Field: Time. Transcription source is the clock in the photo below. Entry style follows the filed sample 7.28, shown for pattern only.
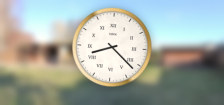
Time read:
8.22
